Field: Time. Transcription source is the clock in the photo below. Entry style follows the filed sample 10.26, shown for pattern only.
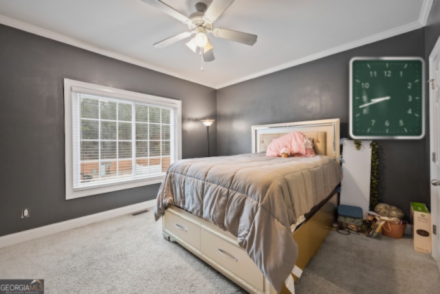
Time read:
8.42
